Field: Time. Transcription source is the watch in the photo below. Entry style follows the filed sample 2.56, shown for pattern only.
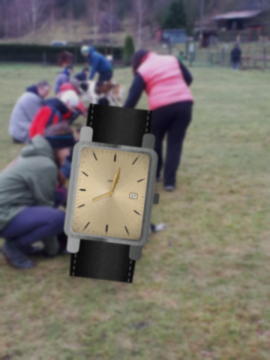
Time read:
8.02
